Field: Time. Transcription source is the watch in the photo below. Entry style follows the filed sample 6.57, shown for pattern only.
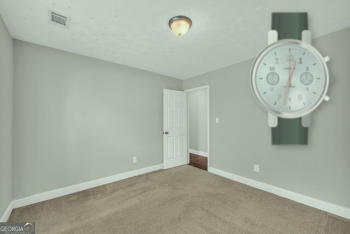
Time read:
12.32
